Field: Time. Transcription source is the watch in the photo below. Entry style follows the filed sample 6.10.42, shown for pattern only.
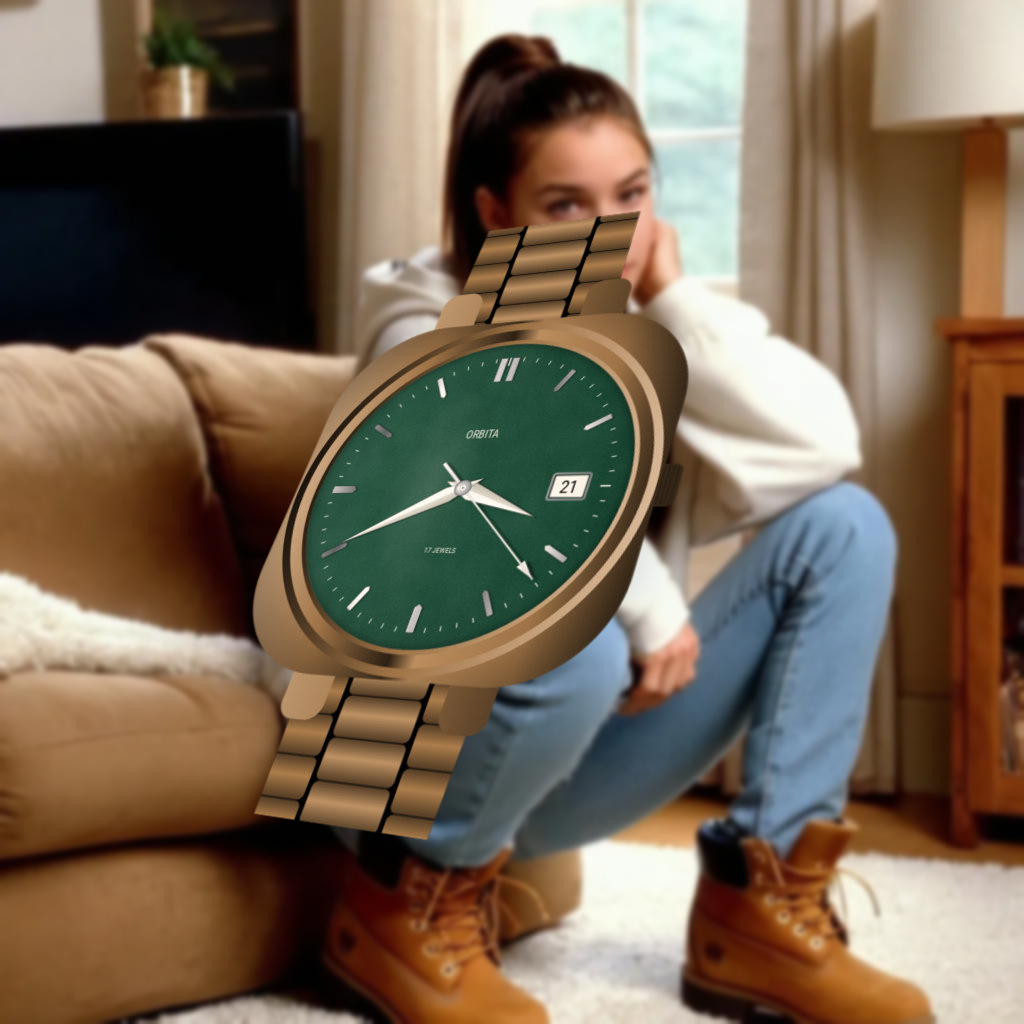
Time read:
3.40.22
